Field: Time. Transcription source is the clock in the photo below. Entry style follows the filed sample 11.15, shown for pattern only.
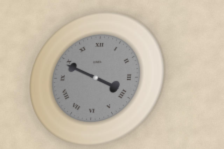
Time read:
3.49
